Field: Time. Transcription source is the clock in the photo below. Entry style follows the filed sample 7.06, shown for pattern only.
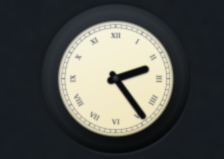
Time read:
2.24
